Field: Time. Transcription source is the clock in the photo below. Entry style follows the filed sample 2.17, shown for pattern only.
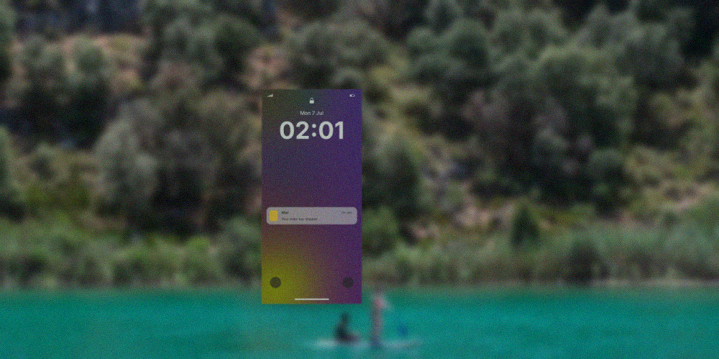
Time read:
2.01
